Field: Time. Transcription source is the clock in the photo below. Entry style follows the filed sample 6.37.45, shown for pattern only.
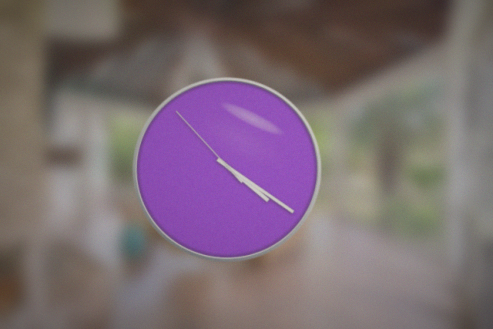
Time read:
4.20.53
